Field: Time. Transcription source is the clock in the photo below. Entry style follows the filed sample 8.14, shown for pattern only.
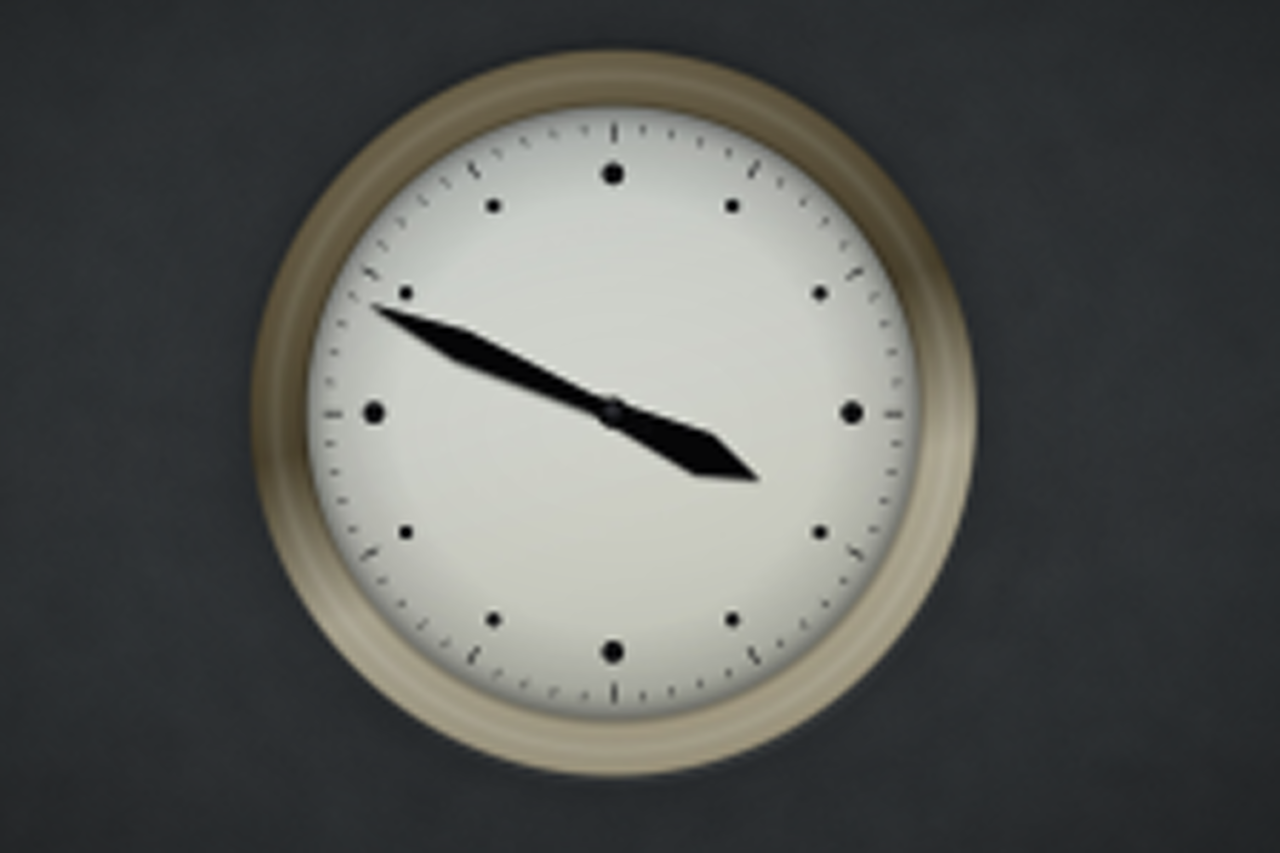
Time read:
3.49
